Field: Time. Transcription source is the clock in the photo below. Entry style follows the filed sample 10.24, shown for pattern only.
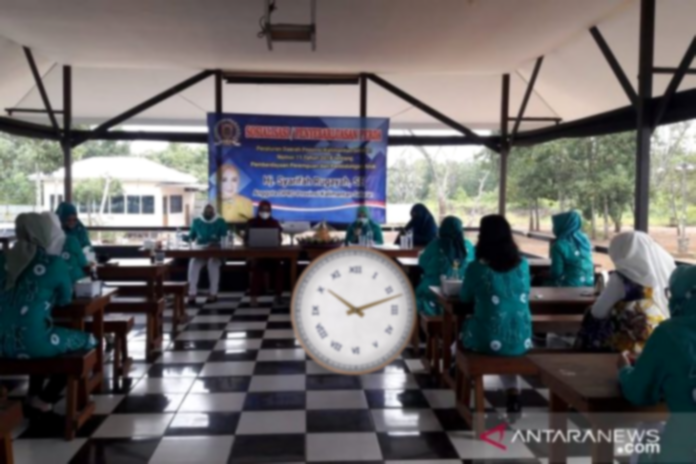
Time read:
10.12
